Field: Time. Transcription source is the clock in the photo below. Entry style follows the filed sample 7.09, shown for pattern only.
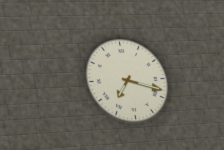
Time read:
7.18
